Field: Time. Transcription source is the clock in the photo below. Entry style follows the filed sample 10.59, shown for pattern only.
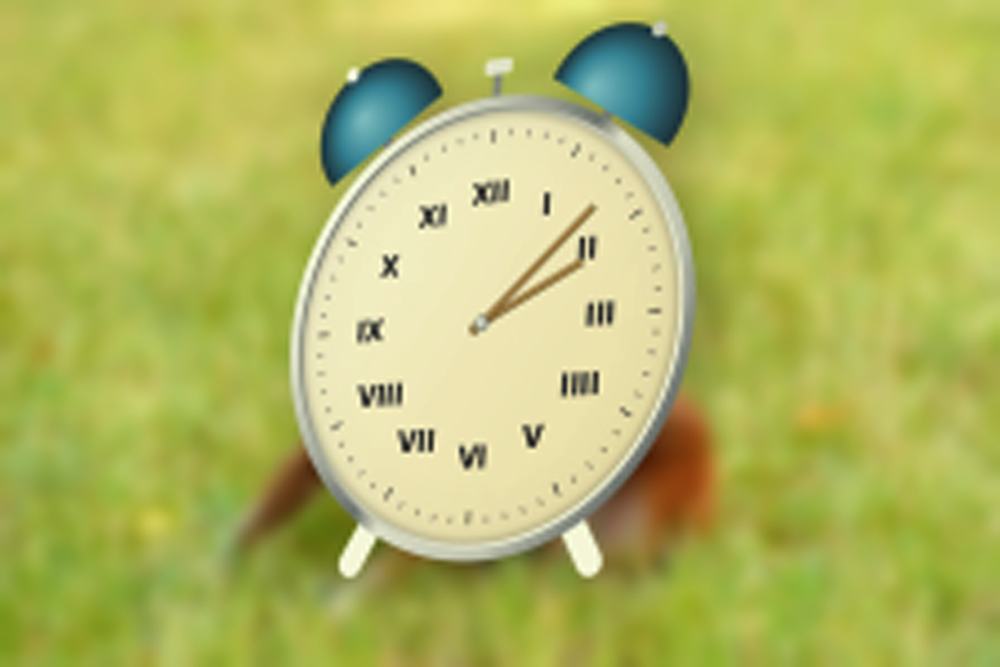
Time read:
2.08
